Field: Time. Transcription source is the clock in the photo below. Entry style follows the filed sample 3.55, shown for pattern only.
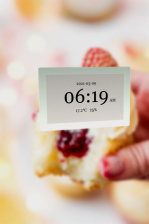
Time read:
6.19
